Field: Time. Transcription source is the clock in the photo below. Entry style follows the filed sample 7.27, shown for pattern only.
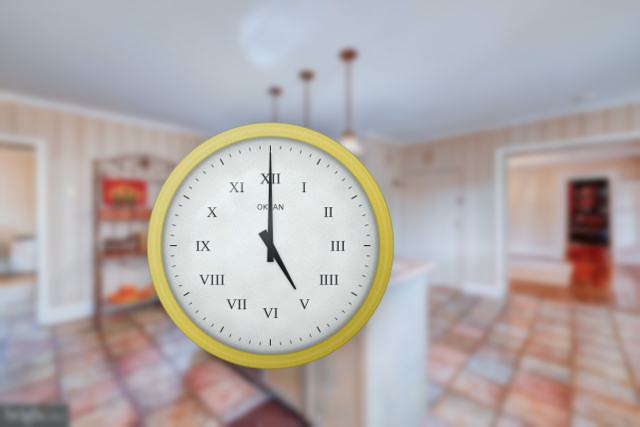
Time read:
5.00
